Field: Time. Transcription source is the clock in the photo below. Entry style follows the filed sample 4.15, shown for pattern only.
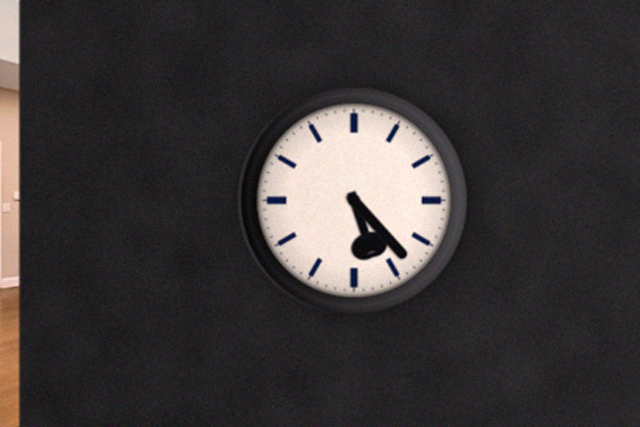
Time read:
5.23
